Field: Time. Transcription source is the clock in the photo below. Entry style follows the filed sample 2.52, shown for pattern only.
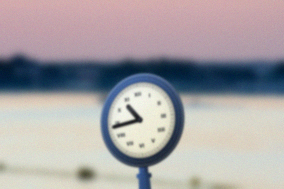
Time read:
10.44
